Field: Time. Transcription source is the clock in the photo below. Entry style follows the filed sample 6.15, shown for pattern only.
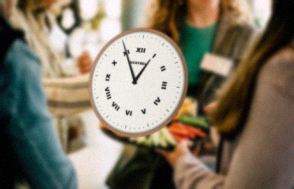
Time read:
12.55
